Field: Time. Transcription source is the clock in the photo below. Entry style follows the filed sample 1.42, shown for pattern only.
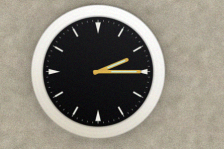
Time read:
2.15
